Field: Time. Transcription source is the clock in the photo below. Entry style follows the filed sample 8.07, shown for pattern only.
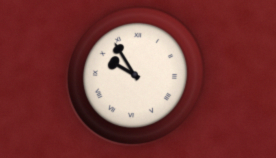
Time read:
9.54
